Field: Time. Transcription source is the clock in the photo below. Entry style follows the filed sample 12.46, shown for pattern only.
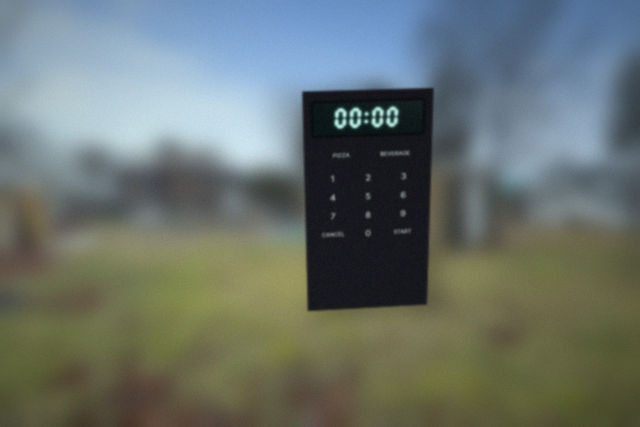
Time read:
0.00
